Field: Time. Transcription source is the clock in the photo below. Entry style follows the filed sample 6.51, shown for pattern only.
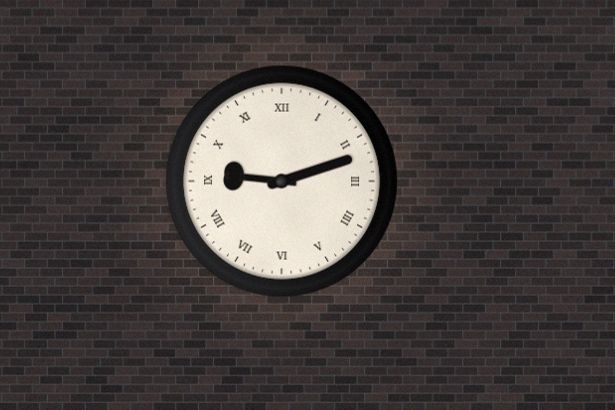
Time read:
9.12
